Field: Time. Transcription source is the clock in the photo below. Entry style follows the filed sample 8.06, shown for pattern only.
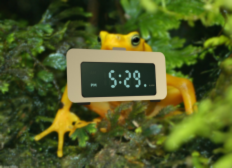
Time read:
5.29
